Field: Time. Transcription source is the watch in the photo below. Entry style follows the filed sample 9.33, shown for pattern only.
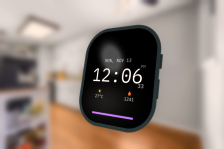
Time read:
12.06
